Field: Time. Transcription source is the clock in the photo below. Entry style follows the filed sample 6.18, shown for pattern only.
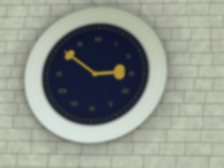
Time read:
2.51
